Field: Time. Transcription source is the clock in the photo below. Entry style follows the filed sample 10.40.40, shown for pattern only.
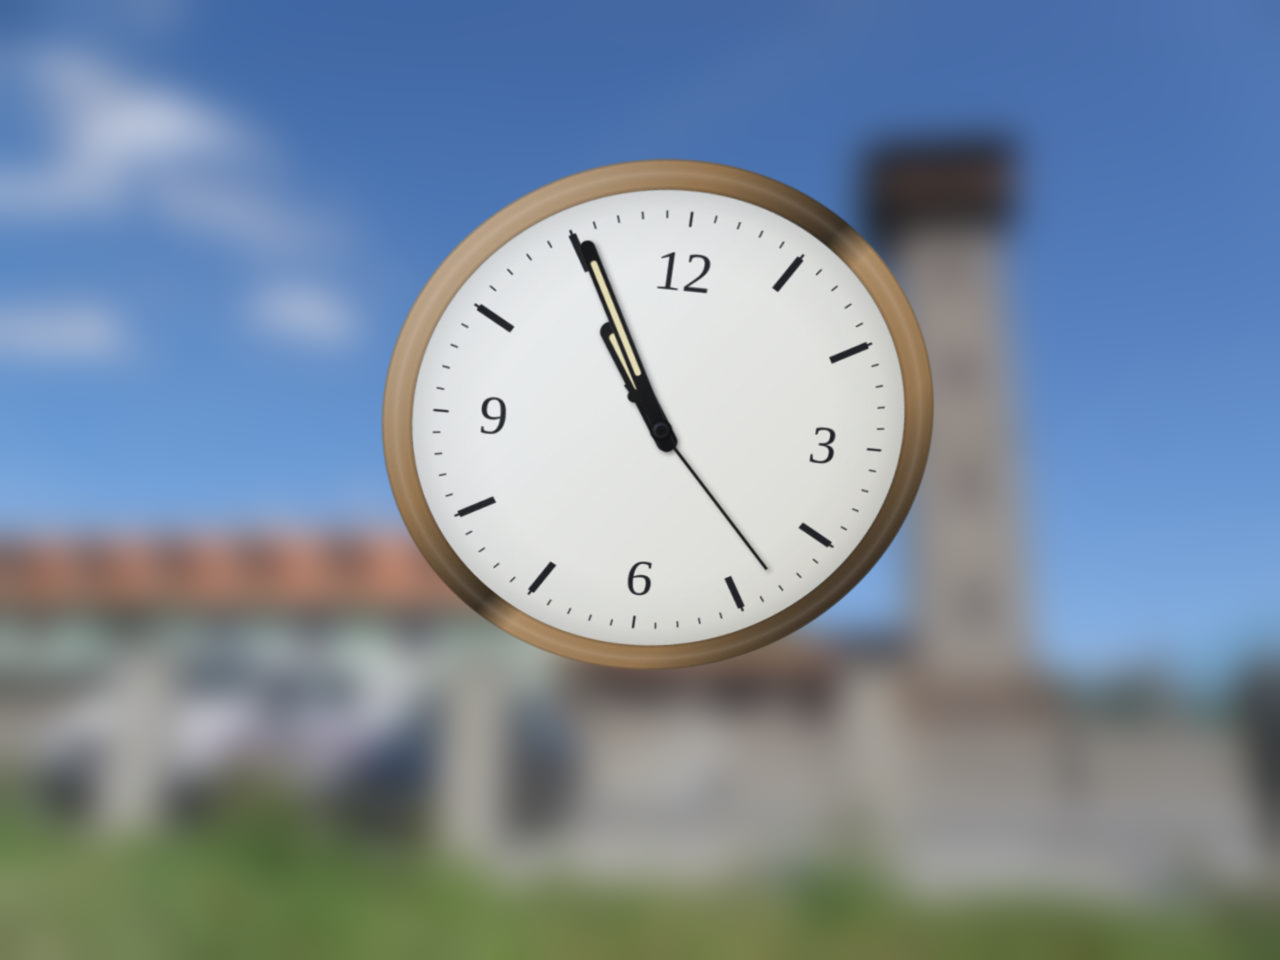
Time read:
10.55.23
